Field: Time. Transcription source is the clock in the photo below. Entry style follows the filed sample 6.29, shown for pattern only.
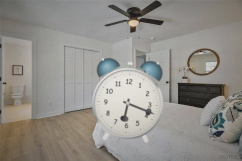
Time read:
6.18
